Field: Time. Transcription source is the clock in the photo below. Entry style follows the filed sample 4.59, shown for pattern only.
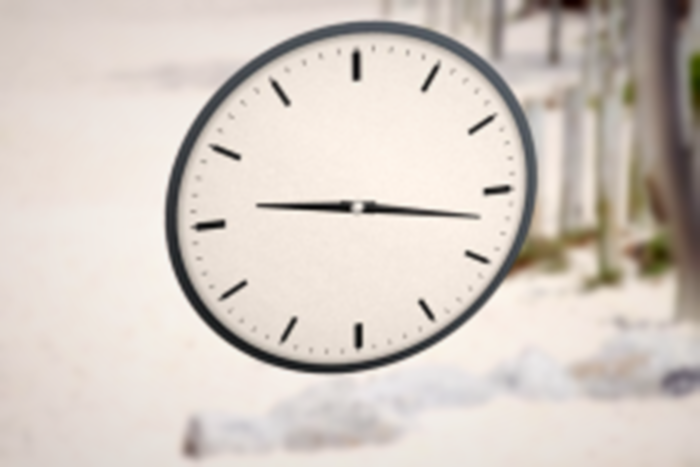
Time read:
9.17
